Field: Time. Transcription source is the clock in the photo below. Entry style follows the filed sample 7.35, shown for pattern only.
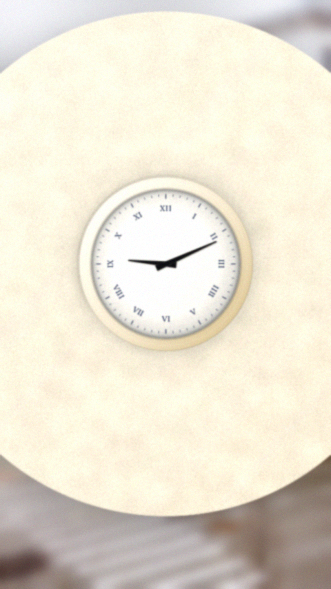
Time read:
9.11
